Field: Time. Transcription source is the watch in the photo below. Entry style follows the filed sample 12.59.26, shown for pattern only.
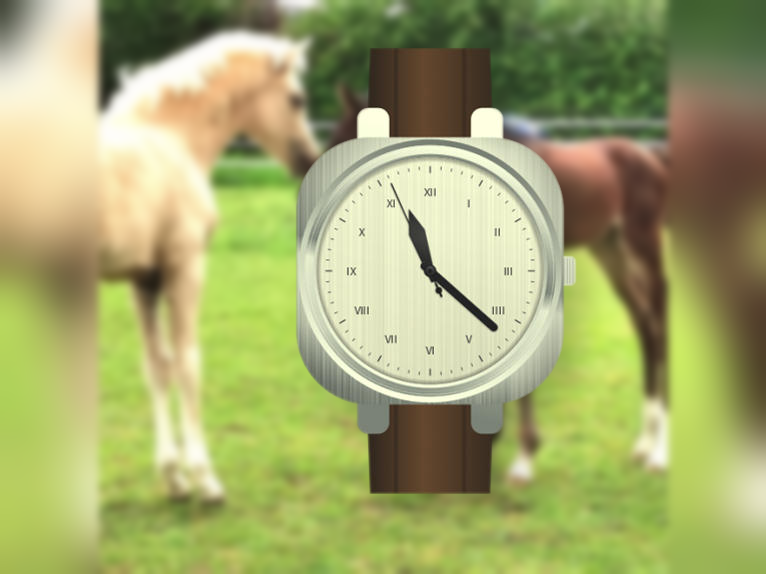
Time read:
11.21.56
